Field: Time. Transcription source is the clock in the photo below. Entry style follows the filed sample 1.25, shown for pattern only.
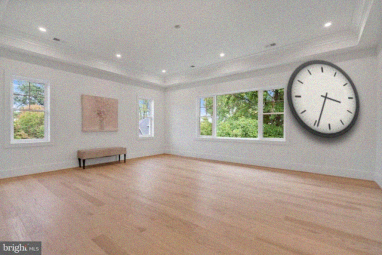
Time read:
3.34
